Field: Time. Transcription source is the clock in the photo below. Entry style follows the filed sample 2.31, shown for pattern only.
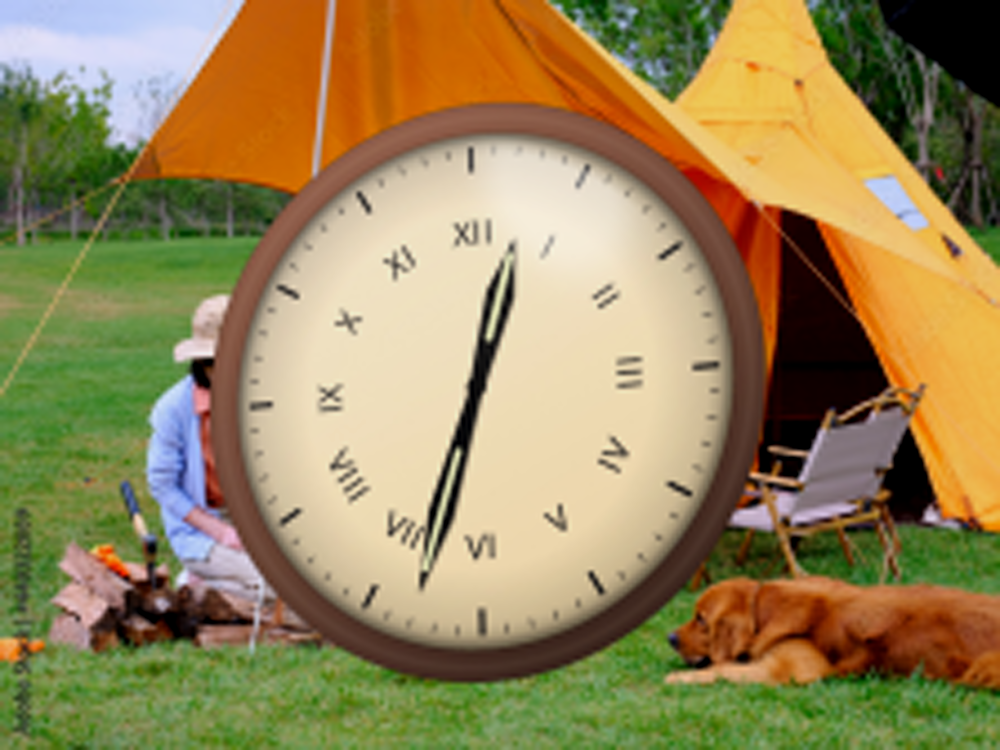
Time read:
12.33
